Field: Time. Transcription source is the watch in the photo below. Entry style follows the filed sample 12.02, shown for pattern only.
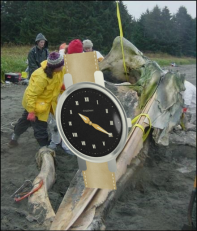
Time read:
10.20
